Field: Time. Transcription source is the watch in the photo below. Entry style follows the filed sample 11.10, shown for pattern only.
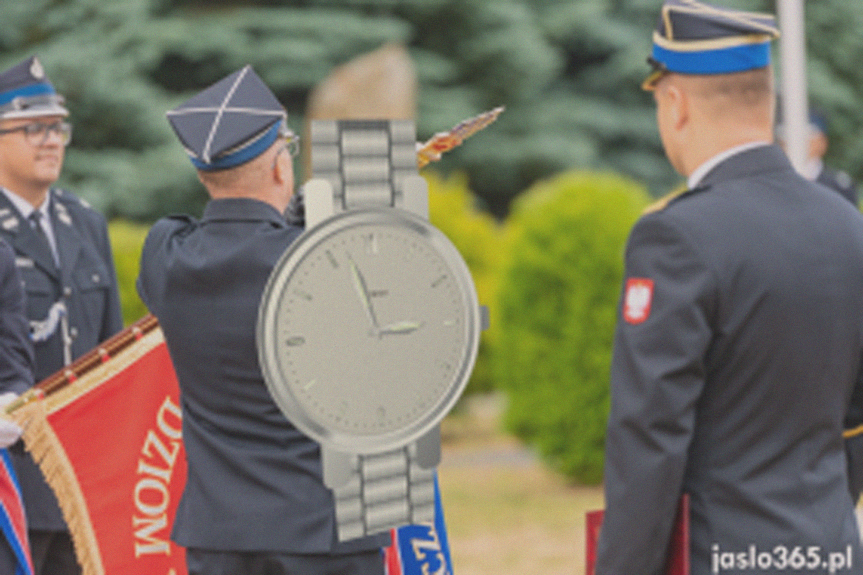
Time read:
2.57
